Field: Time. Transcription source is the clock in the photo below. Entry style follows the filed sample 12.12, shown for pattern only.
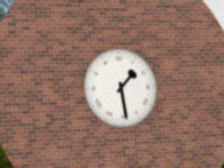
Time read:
1.29
